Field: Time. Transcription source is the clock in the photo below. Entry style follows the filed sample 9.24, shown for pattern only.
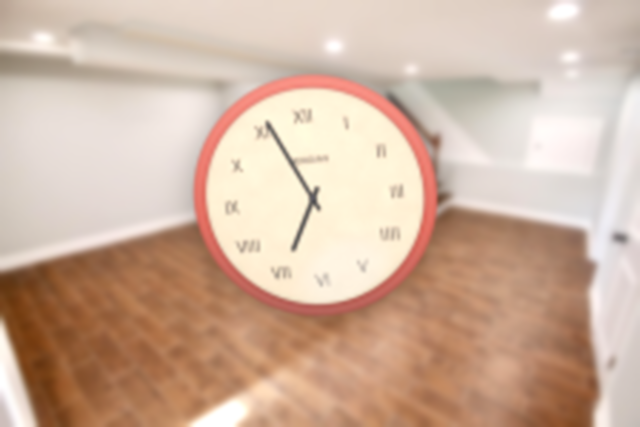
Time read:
6.56
